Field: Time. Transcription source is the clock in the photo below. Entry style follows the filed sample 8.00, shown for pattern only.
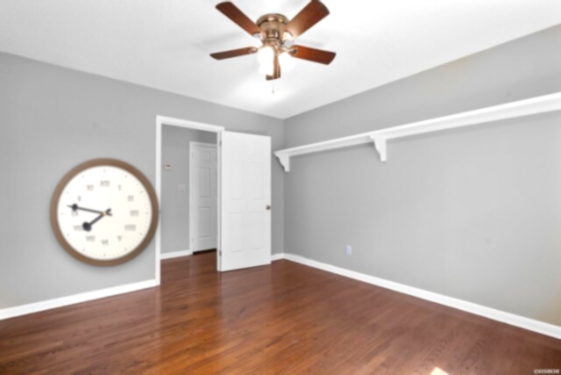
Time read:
7.47
